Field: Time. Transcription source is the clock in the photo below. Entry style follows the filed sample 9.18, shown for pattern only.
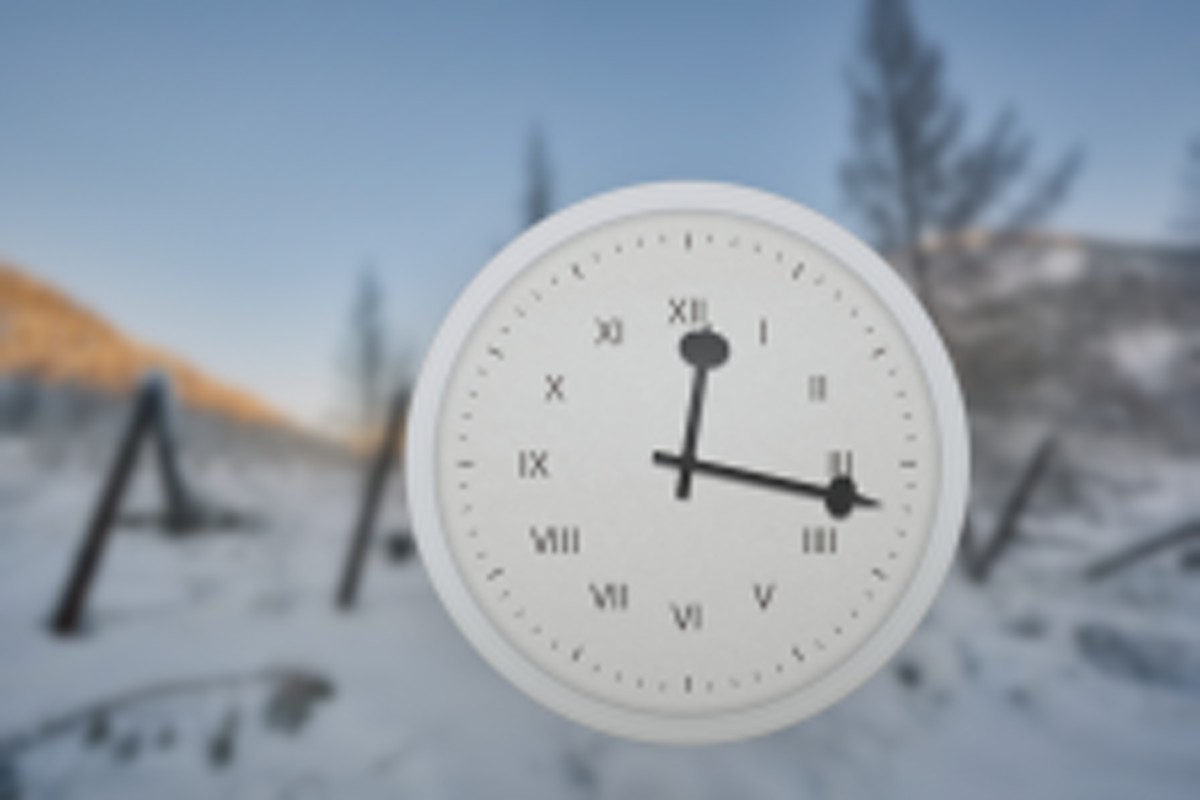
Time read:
12.17
